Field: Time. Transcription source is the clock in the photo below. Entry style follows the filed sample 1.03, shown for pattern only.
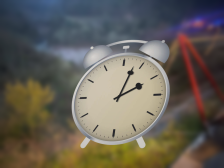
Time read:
2.03
